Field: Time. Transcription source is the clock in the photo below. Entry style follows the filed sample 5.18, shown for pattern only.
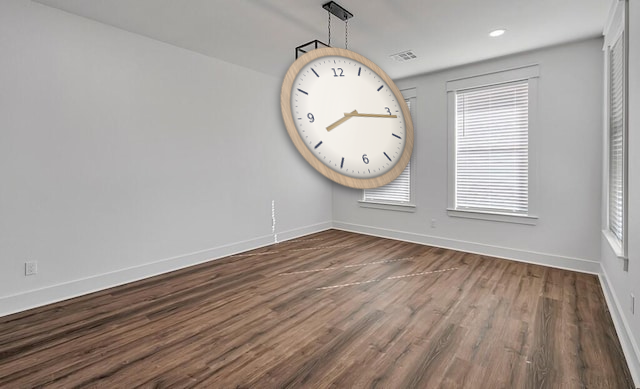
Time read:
8.16
